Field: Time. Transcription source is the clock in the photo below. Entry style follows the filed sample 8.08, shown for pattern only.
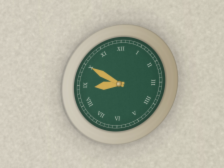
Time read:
8.50
